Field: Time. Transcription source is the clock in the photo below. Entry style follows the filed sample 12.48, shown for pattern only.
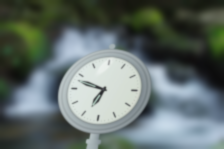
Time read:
6.48
